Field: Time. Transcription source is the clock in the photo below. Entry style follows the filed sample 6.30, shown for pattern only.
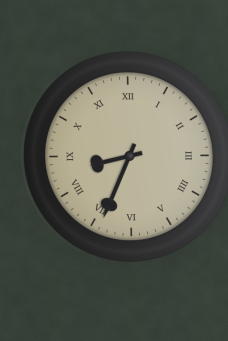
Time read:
8.34
